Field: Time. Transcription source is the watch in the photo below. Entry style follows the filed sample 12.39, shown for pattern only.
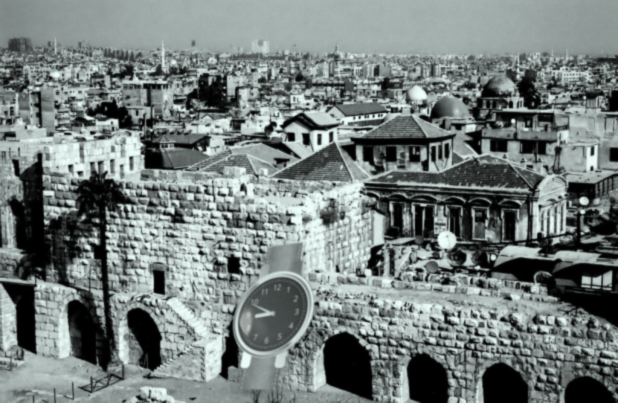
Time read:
8.49
